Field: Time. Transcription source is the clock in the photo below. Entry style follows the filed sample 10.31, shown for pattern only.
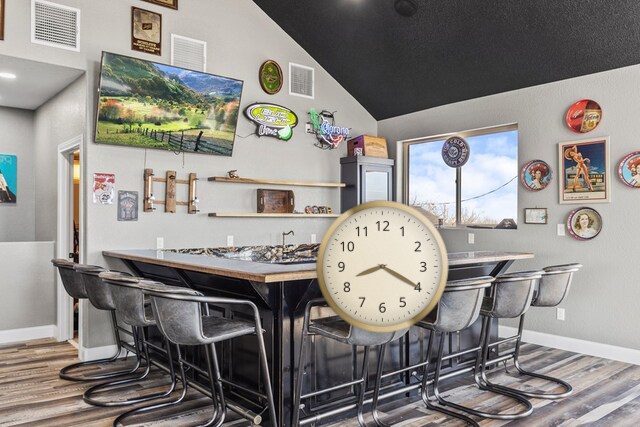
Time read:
8.20
